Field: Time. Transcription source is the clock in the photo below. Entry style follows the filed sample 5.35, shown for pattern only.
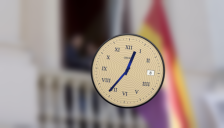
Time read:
12.36
